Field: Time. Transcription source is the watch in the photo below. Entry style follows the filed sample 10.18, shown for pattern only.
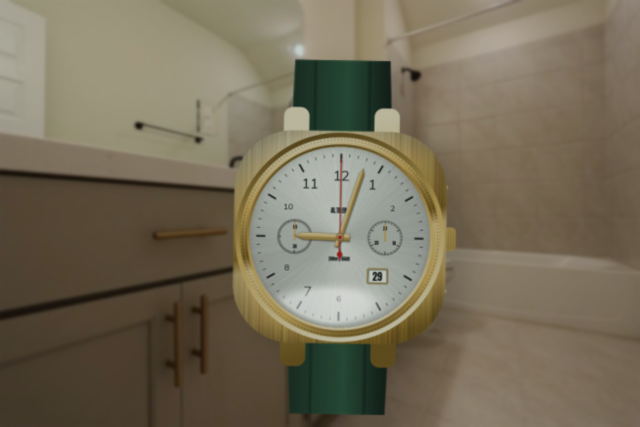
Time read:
9.03
